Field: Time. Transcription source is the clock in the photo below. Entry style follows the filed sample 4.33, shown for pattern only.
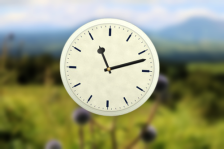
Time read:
11.12
